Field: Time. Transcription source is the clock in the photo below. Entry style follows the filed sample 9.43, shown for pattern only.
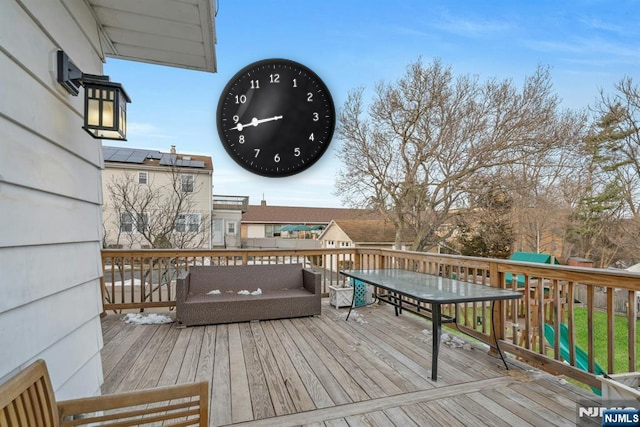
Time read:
8.43
